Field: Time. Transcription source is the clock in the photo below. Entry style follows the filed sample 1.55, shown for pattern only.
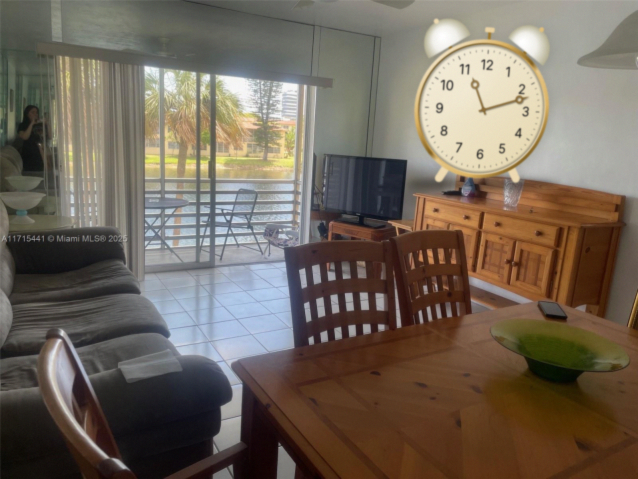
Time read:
11.12
